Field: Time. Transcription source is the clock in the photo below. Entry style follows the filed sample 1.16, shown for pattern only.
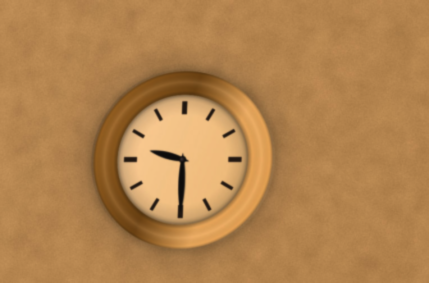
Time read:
9.30
